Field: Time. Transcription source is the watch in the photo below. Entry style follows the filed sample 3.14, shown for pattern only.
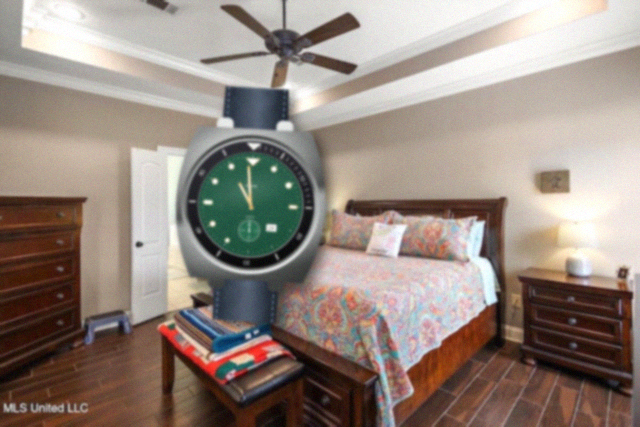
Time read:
10.59
